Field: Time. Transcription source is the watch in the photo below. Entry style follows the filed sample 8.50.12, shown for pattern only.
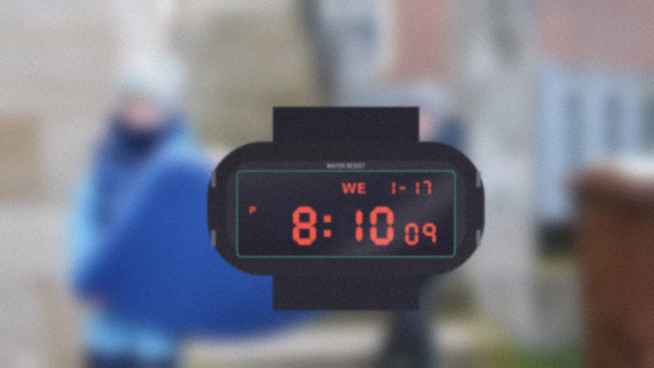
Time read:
8.10.09
